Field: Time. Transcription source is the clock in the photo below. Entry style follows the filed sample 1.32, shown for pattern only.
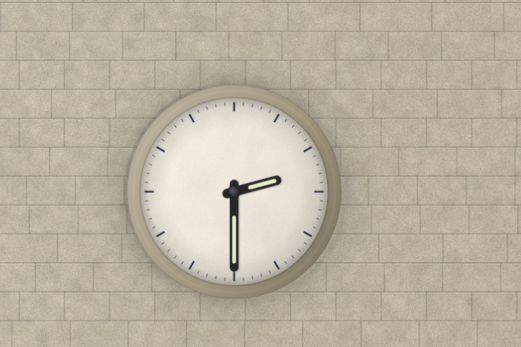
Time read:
2.30
